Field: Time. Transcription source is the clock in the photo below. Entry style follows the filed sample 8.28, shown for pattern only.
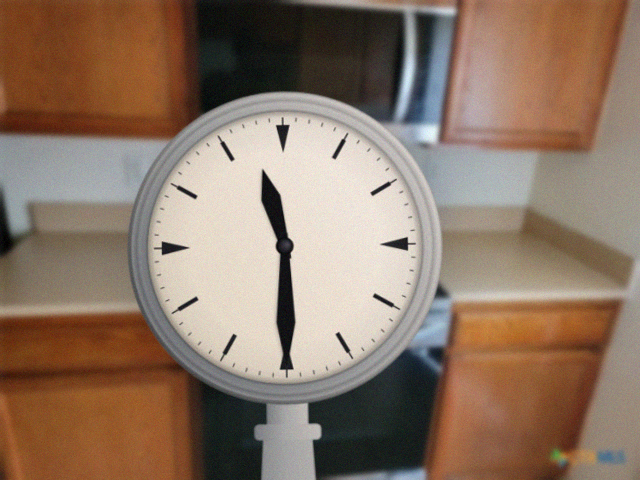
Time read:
11.30
